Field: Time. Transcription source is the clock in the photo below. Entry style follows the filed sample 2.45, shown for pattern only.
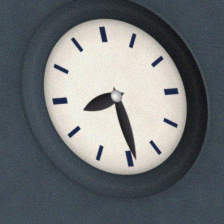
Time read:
8.29
